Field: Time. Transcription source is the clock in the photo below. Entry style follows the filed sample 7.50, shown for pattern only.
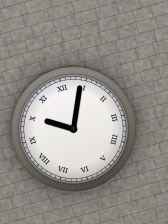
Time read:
10.04
